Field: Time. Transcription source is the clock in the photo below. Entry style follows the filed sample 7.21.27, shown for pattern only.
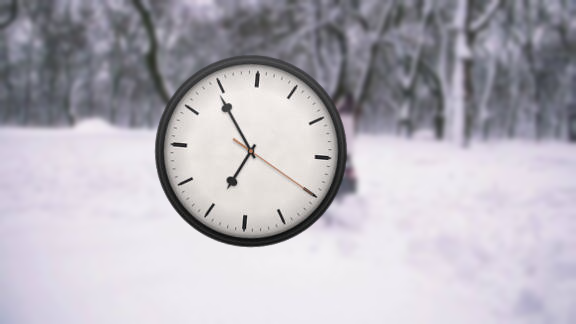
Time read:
6.54.20
